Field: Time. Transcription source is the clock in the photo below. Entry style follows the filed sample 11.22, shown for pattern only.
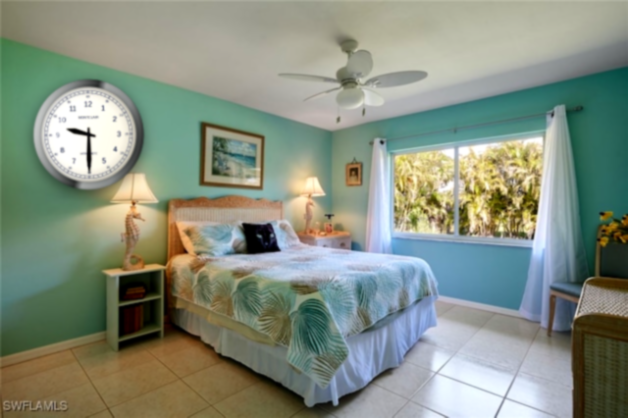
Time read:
9.30
